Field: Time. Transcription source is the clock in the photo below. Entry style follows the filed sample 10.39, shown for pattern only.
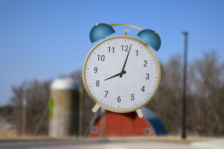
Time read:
8.02
